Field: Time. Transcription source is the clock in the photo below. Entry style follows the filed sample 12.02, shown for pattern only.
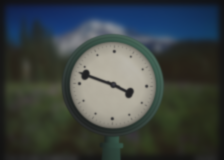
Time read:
3.48
